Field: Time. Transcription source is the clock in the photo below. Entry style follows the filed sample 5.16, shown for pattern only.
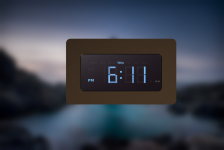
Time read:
6.11
